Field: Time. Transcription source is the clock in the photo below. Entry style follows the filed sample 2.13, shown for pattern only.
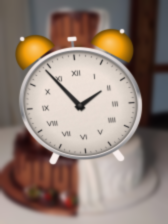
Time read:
1.54
